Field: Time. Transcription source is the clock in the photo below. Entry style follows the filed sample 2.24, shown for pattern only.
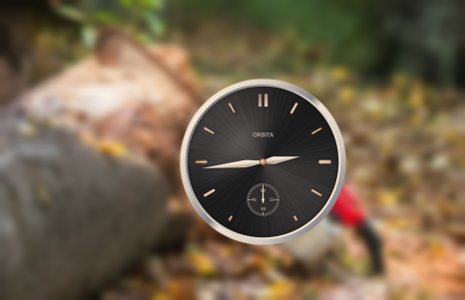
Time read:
2.44
